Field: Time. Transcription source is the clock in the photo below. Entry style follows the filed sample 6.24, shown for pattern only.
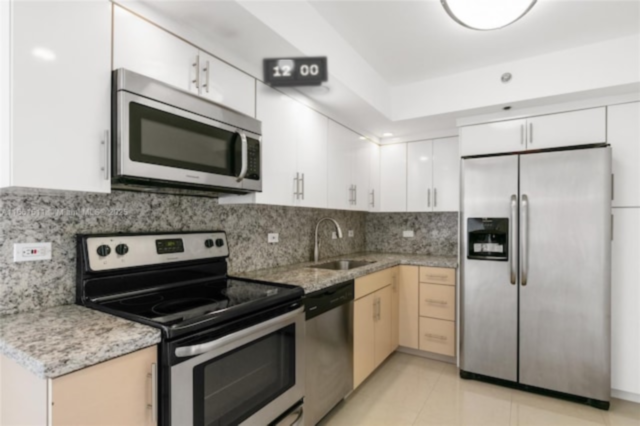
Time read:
12.00
